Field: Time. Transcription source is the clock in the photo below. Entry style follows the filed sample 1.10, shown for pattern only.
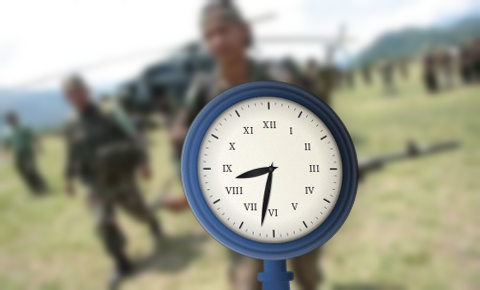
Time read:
8.32
